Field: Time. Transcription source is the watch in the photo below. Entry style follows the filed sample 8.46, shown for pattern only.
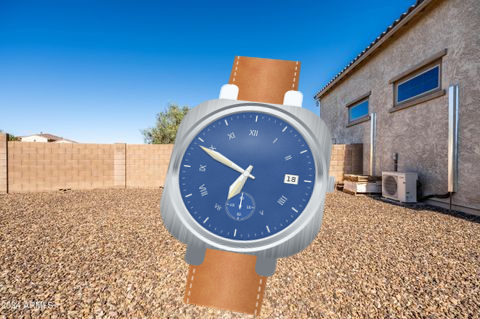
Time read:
6.49
